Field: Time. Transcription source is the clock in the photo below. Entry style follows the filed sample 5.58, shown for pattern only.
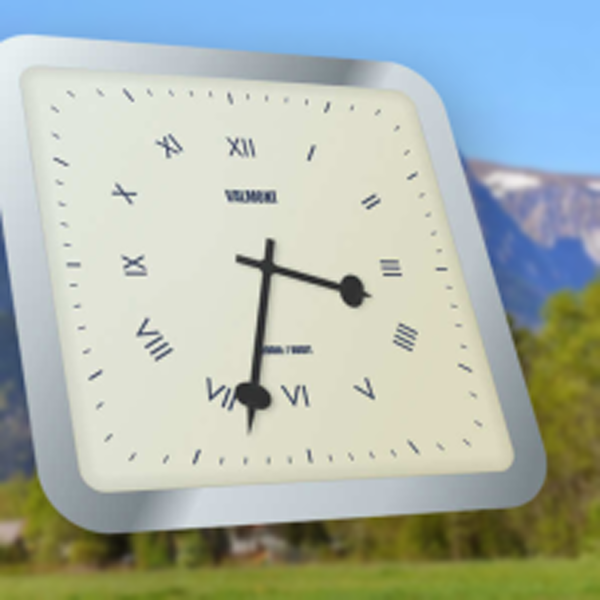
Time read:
3.33
